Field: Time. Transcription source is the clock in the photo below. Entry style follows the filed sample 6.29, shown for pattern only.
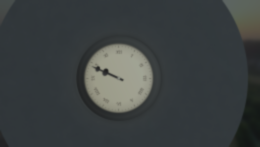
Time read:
9.49
